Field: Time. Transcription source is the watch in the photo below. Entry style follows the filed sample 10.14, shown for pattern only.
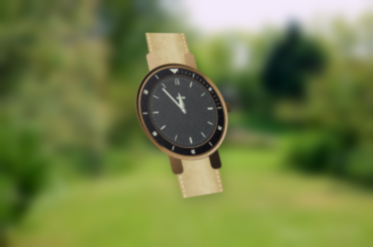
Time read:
11.54
